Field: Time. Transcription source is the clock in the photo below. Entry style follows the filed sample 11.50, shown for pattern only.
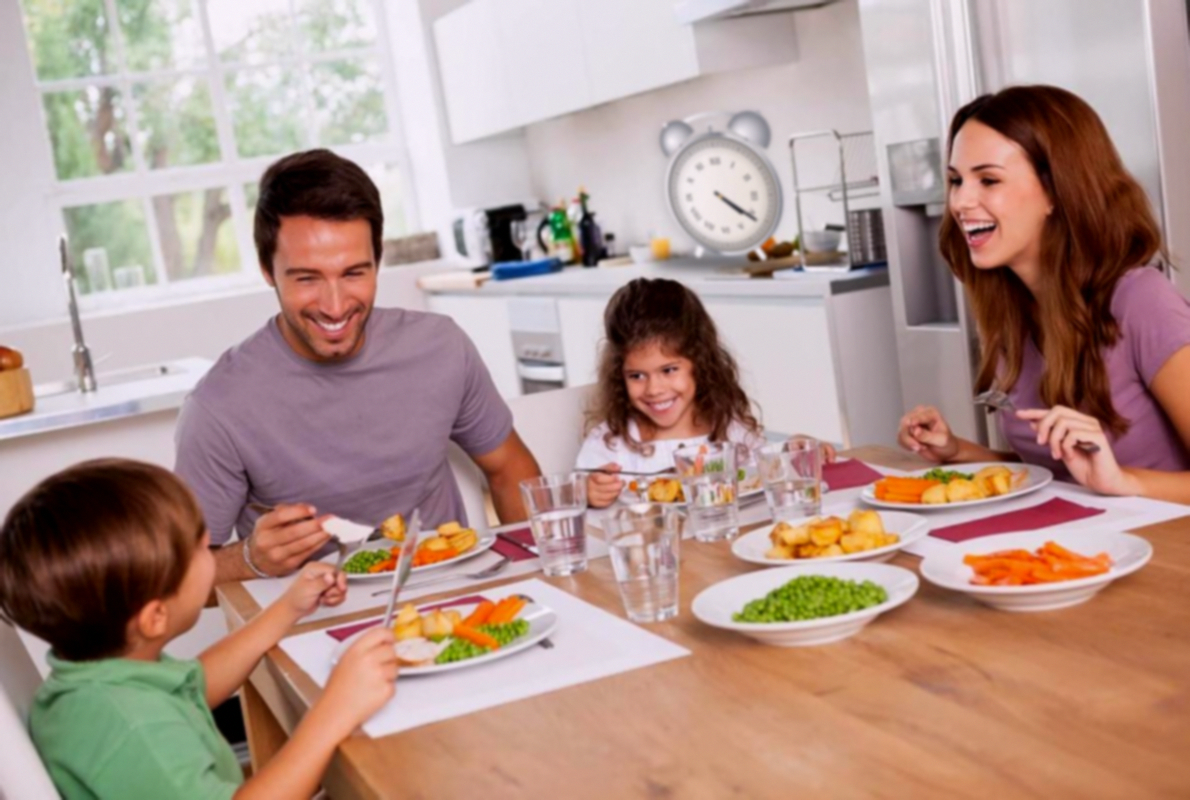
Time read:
4.21
